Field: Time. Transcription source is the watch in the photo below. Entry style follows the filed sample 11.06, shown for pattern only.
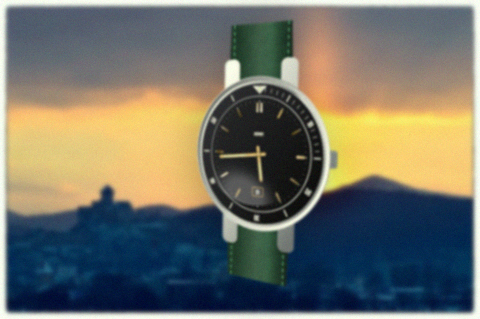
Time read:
5.44
